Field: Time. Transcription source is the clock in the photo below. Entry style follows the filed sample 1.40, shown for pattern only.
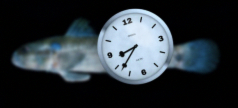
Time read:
8.38
